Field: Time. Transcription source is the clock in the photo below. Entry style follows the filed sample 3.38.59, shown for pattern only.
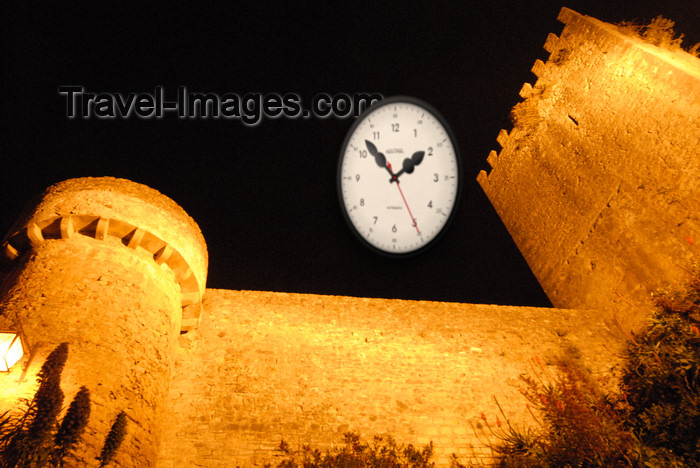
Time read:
1.52.25
